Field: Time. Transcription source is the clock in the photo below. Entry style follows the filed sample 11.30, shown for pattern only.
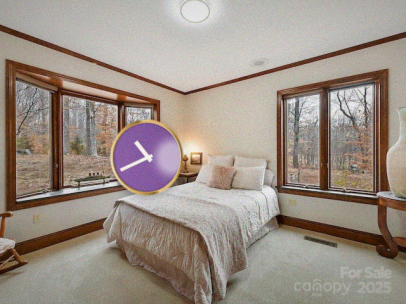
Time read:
10.41
